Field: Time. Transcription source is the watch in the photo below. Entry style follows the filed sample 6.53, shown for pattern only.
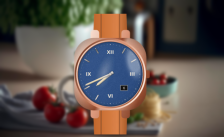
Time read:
7.41
